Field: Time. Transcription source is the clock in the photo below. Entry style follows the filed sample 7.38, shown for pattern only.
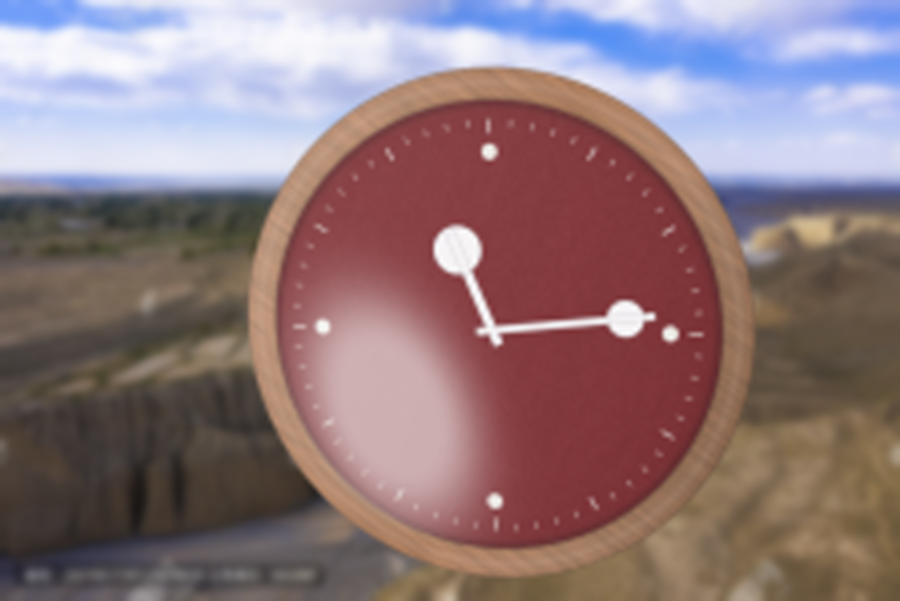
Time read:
11.14
